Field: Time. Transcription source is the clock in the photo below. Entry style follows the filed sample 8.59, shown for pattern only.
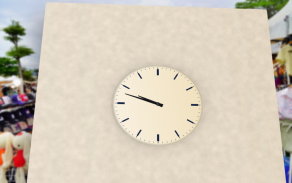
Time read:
9.48
